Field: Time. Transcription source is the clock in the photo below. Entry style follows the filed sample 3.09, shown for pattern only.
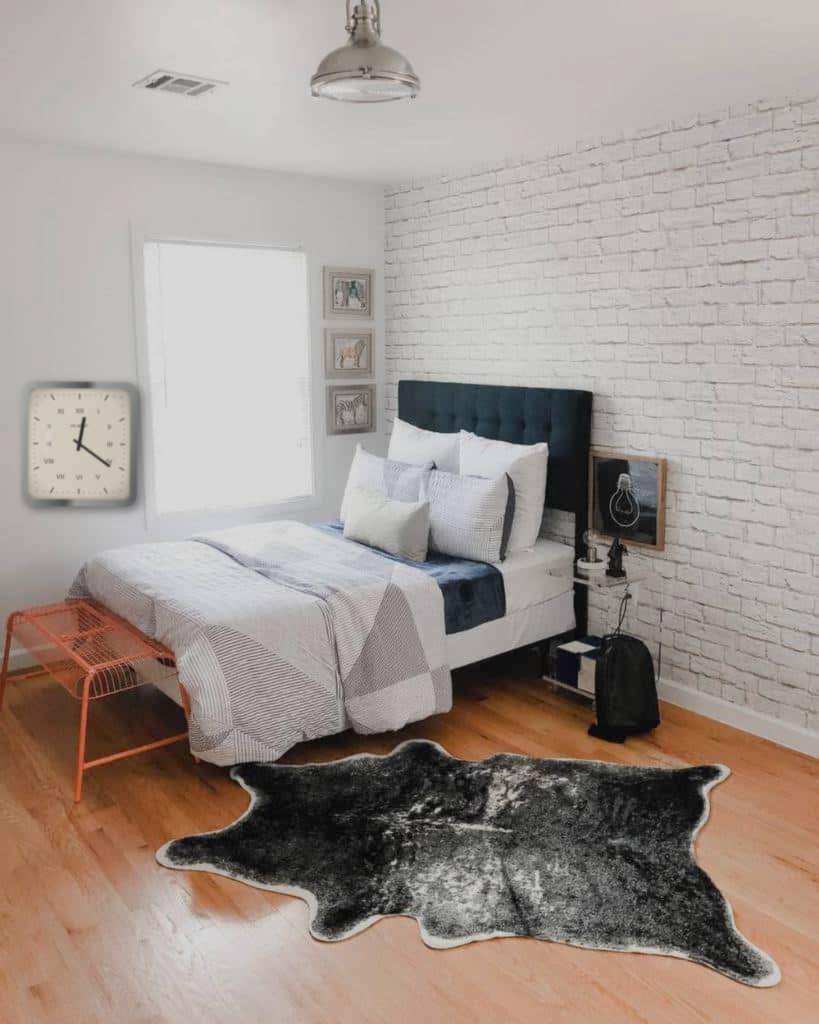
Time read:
12.21
